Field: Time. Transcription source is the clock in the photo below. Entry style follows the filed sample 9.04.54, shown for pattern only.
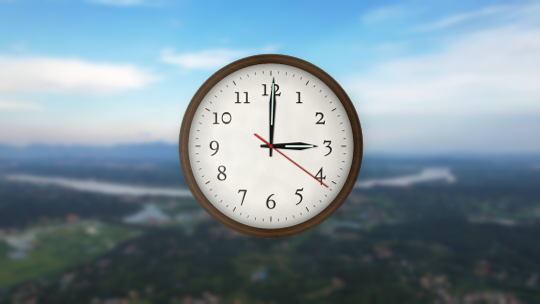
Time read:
3.00.21
